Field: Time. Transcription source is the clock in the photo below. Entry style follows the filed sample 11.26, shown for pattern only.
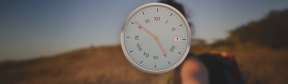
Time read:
4.51
